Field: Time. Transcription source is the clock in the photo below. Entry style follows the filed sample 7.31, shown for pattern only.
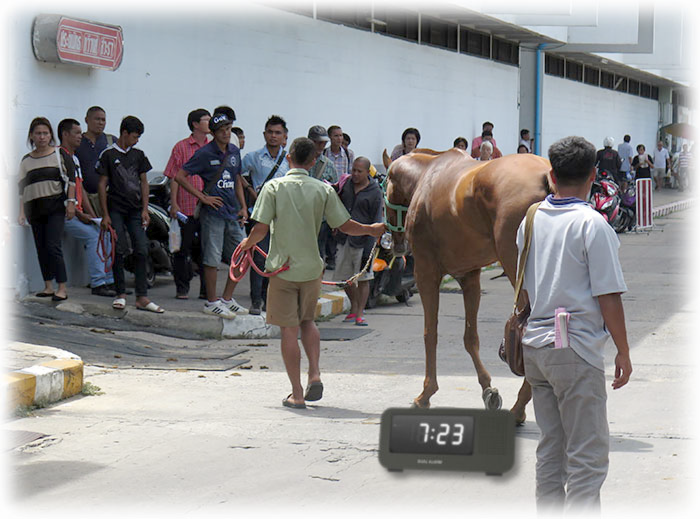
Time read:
7.23
